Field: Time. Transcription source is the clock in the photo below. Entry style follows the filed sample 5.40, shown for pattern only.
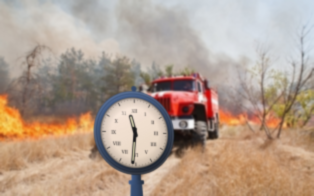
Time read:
11.31
